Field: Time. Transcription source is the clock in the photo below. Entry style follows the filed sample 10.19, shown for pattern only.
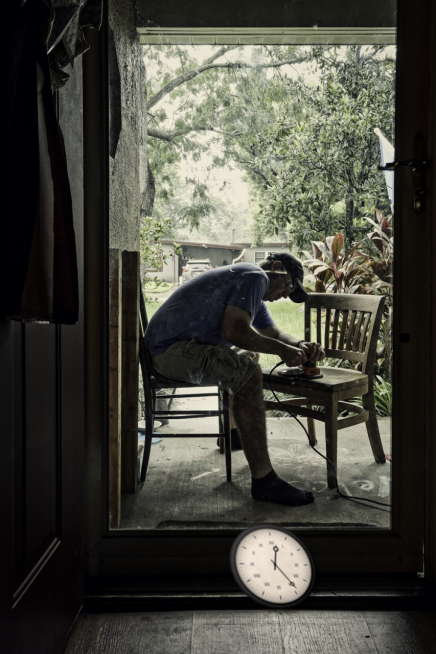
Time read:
12.24
